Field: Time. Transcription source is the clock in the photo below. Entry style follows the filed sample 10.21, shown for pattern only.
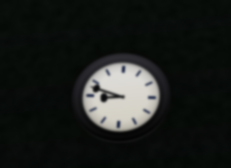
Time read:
8.48
